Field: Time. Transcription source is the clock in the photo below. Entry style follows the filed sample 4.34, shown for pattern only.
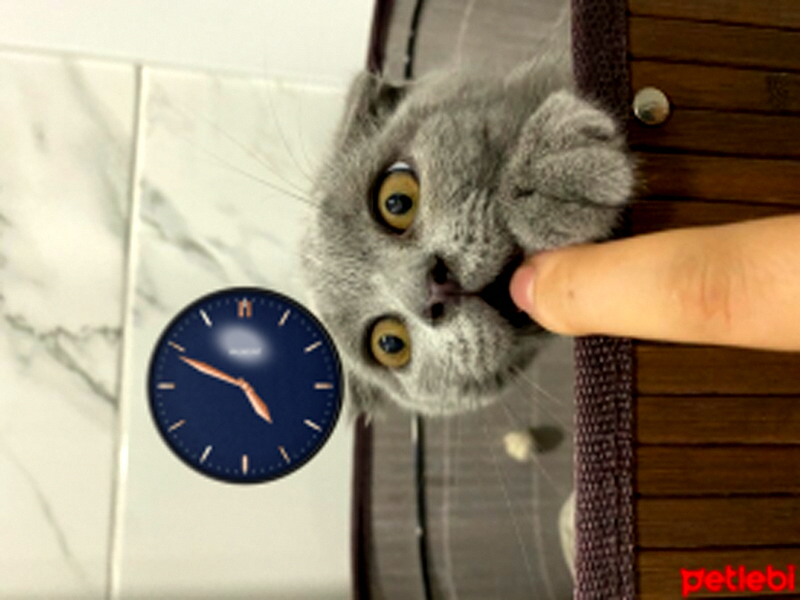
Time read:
4.49
